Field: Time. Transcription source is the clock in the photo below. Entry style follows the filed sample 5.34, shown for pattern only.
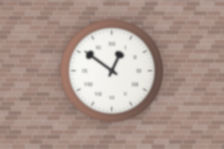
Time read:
12.51
